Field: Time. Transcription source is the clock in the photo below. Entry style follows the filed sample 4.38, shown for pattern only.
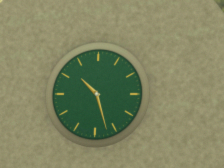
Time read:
10.27
